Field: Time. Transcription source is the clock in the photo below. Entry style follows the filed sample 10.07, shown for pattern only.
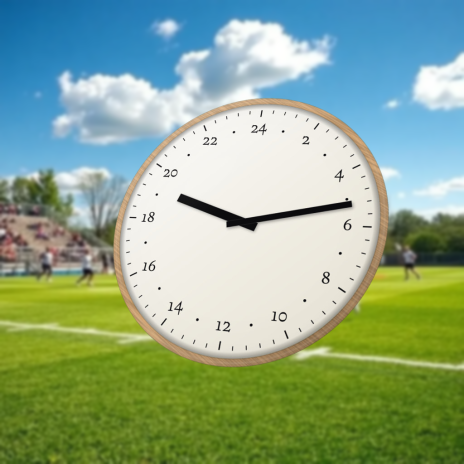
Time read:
19.13
